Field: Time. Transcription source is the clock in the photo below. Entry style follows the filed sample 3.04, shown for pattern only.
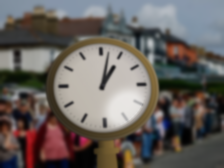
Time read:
1.02
